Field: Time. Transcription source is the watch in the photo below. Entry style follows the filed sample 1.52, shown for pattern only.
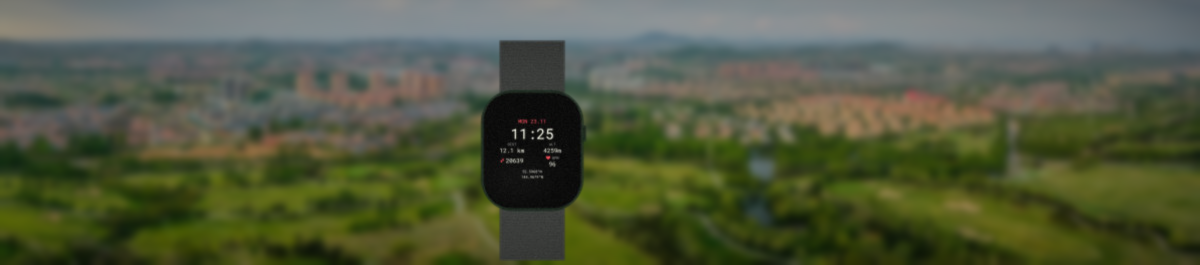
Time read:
11.25
